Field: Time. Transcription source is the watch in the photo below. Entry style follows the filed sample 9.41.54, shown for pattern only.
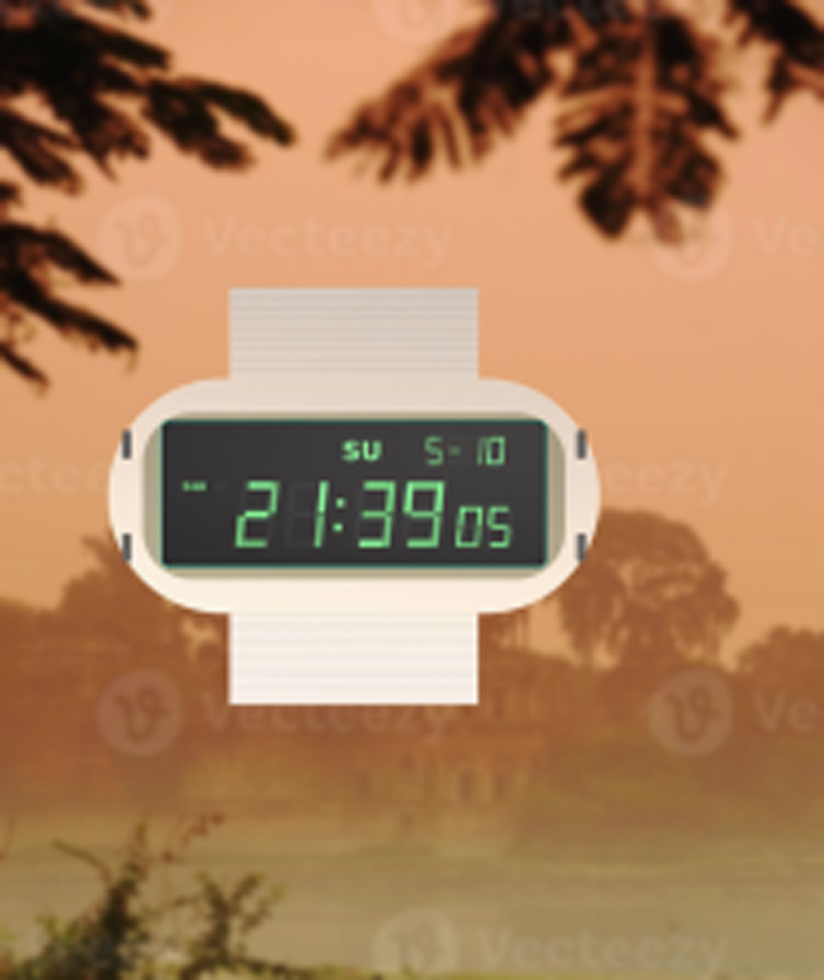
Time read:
21.39.05
